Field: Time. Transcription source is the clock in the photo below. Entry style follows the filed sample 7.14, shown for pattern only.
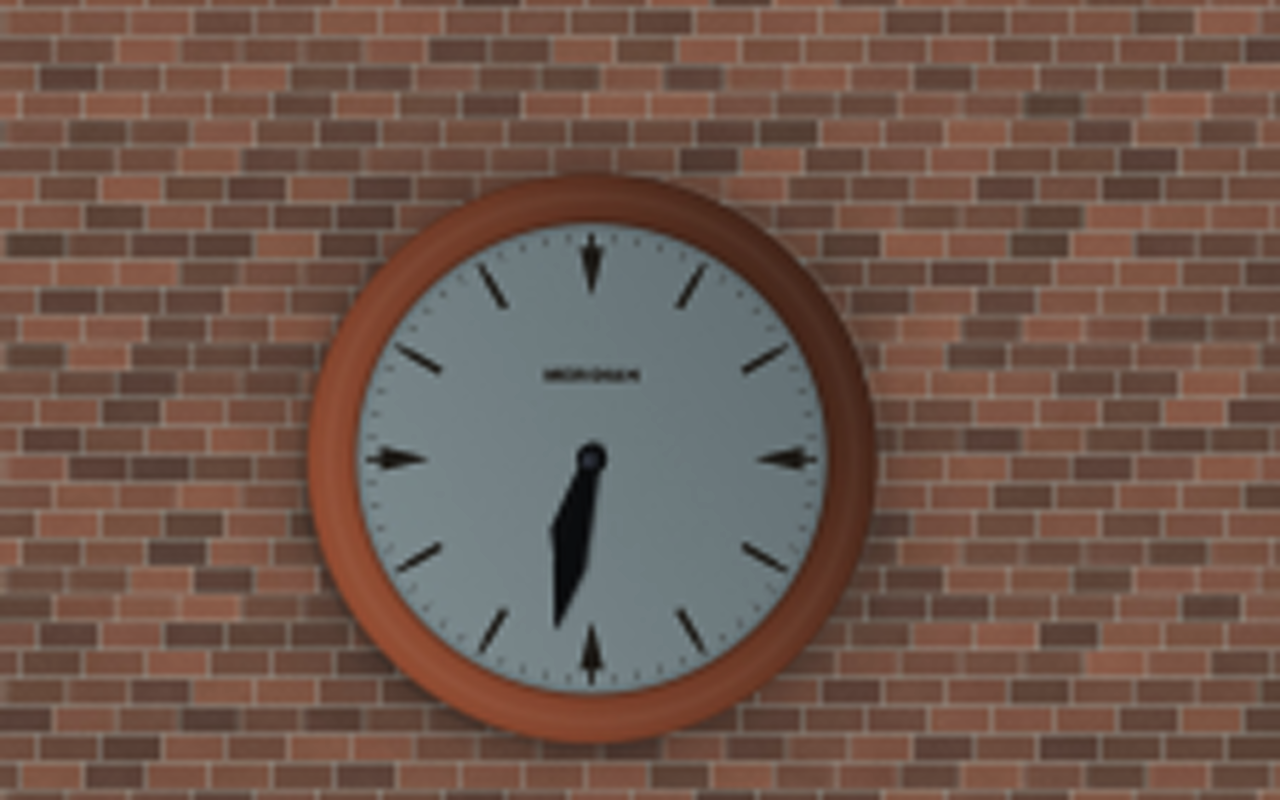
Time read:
6.32
